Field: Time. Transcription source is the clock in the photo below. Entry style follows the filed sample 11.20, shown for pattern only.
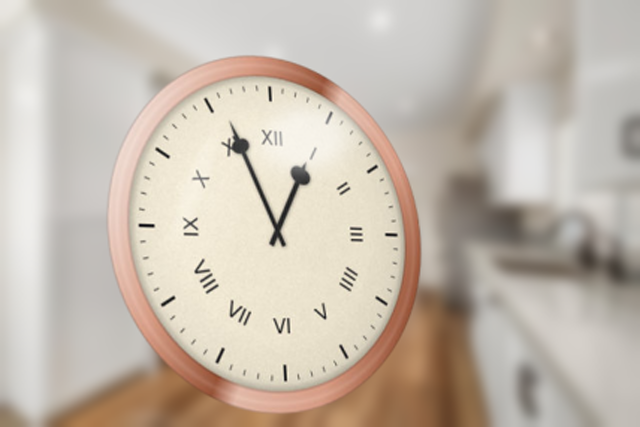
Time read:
12.56
